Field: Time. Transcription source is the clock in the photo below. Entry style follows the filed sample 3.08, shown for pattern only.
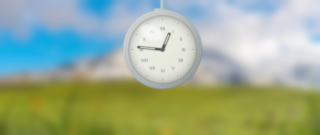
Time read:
12.46
